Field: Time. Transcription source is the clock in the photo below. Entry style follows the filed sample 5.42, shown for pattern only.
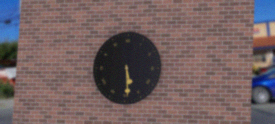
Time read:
5.29
